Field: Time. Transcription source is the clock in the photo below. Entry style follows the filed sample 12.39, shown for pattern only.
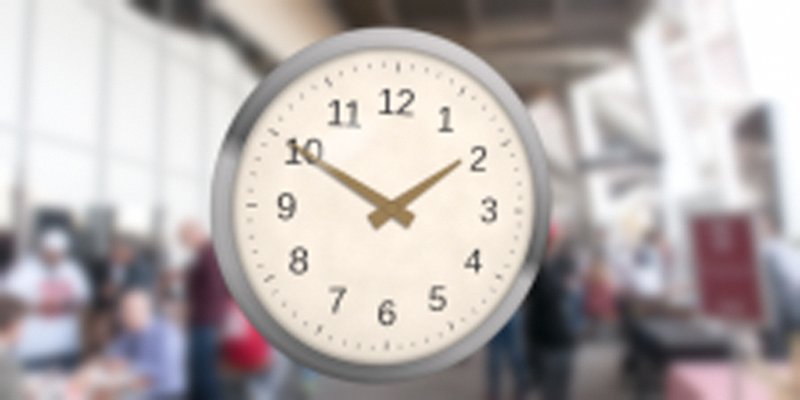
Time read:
1.50
